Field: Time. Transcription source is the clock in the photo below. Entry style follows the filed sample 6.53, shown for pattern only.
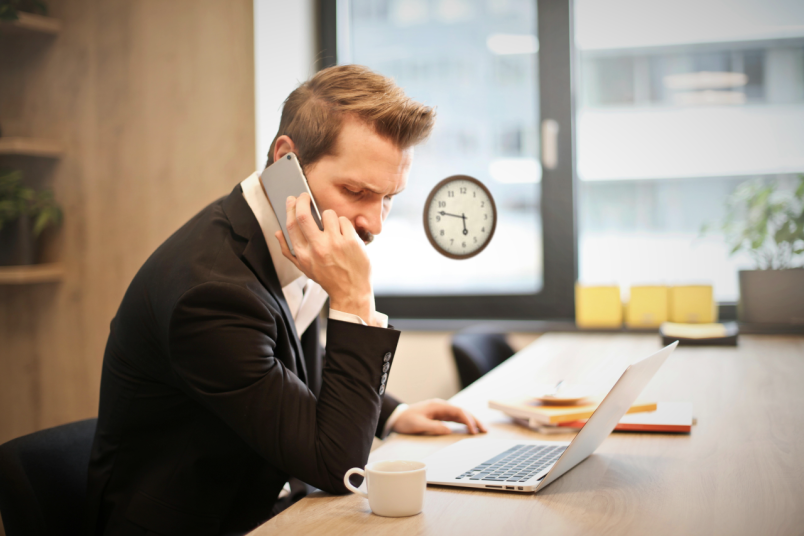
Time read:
5.47
